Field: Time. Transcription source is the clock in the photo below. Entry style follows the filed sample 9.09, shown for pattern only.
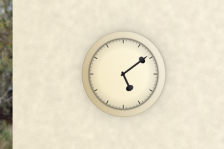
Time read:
5.09
